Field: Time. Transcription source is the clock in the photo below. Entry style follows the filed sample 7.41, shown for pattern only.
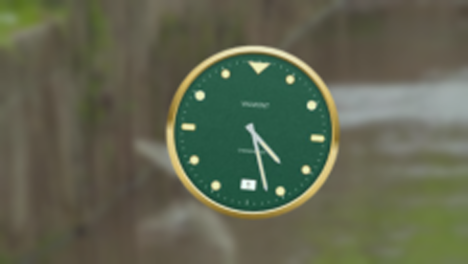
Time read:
4.27
